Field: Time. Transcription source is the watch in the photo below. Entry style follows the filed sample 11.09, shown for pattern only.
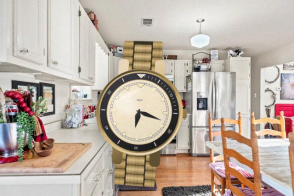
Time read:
6.18
